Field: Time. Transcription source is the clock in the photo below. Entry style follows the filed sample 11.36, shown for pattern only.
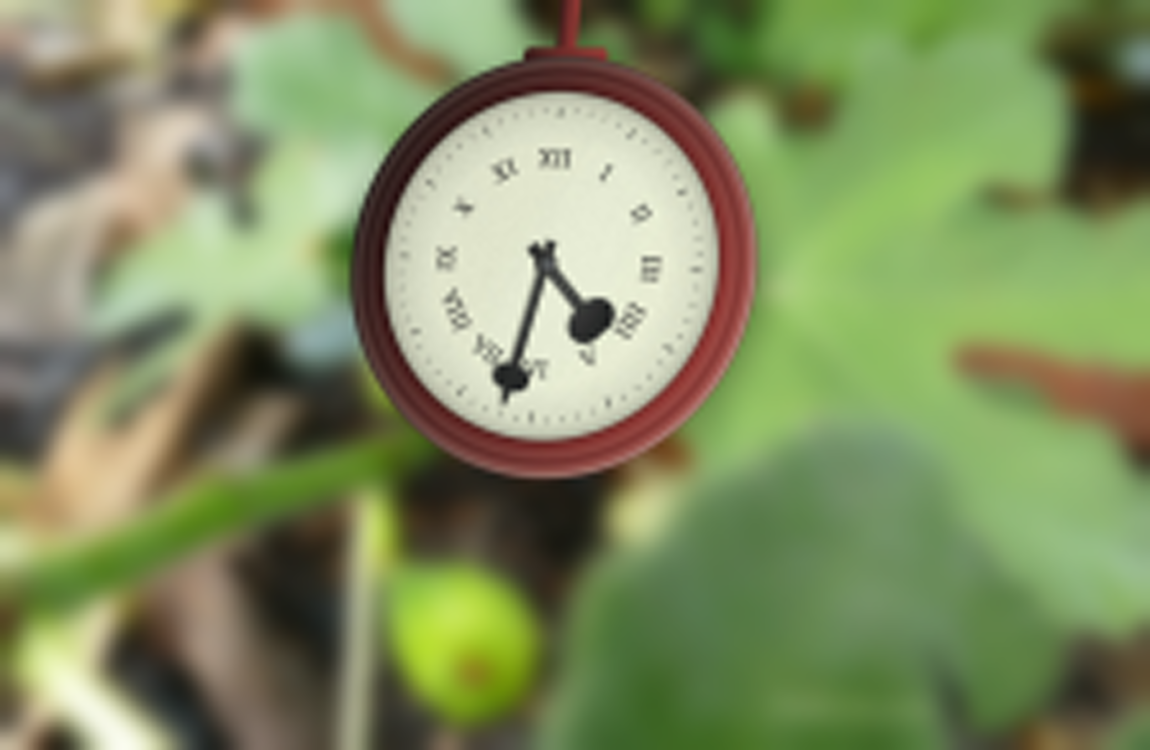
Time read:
4.32
